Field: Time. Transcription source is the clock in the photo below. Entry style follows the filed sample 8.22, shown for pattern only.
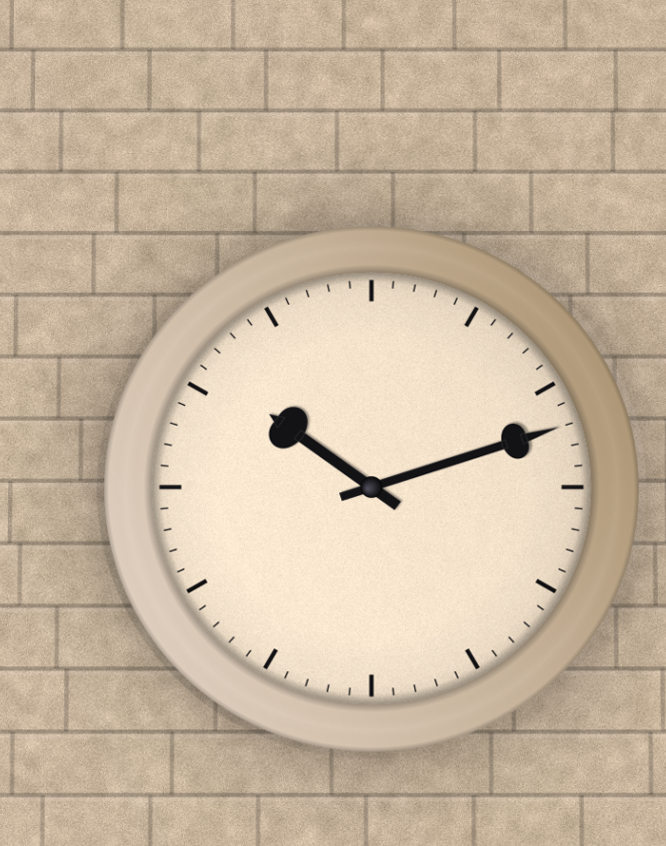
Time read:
10.12
